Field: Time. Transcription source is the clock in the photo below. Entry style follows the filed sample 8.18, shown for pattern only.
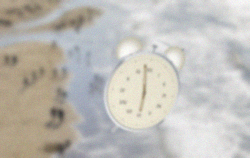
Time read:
5.58
